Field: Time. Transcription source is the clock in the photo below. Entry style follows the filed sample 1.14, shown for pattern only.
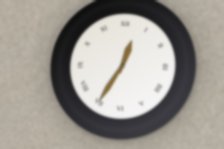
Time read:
12.35
